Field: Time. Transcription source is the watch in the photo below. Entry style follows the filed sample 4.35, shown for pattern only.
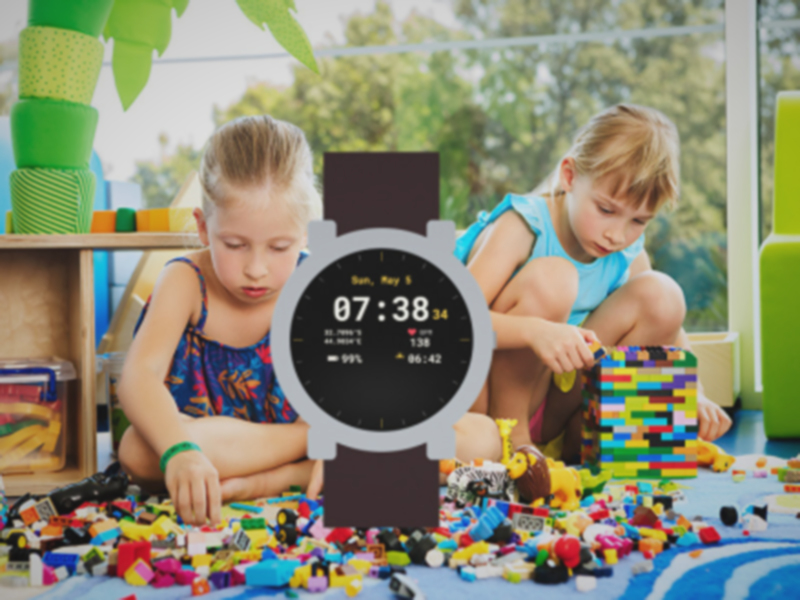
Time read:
7.38
